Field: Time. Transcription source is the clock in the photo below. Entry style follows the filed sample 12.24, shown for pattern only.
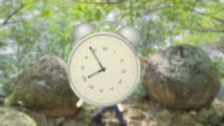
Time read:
7.54
